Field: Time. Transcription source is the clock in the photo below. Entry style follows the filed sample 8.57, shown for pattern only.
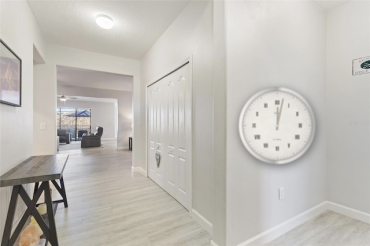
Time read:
12.02
